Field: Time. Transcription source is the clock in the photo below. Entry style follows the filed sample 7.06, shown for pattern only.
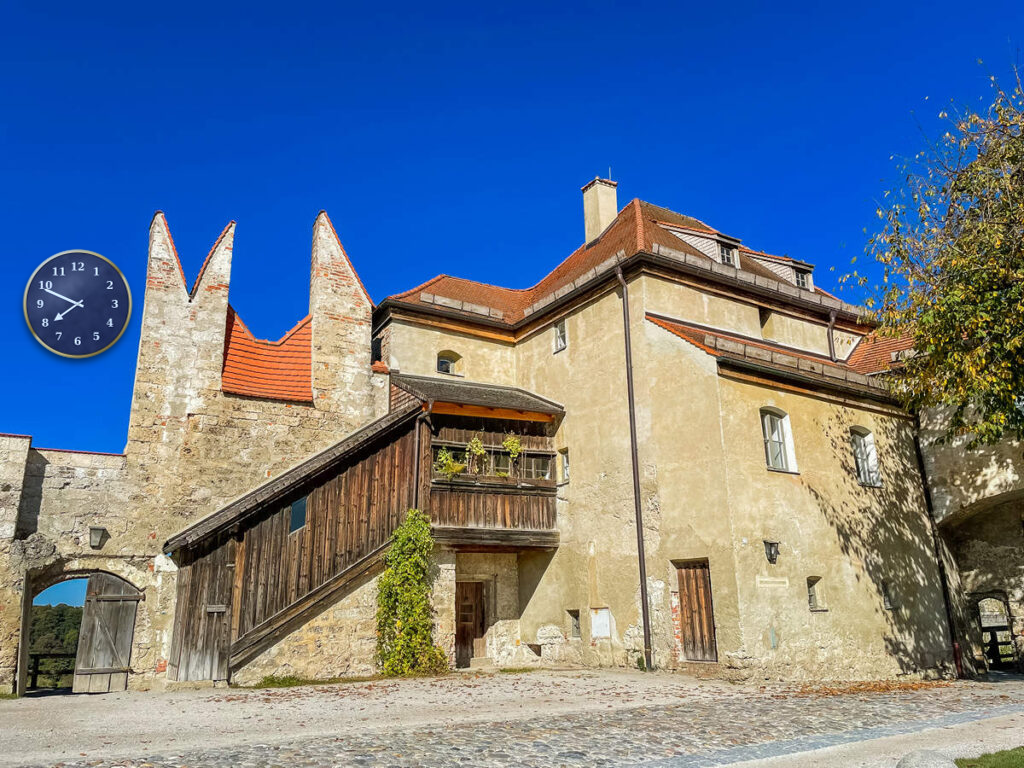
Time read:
7.49
